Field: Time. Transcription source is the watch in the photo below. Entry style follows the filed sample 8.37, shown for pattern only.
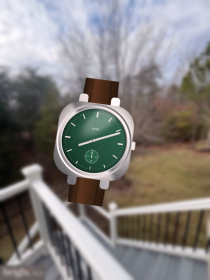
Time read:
8.11
